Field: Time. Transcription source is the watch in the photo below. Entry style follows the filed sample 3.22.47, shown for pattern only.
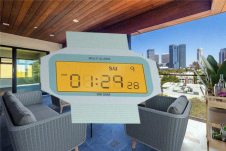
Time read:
1.29.28
